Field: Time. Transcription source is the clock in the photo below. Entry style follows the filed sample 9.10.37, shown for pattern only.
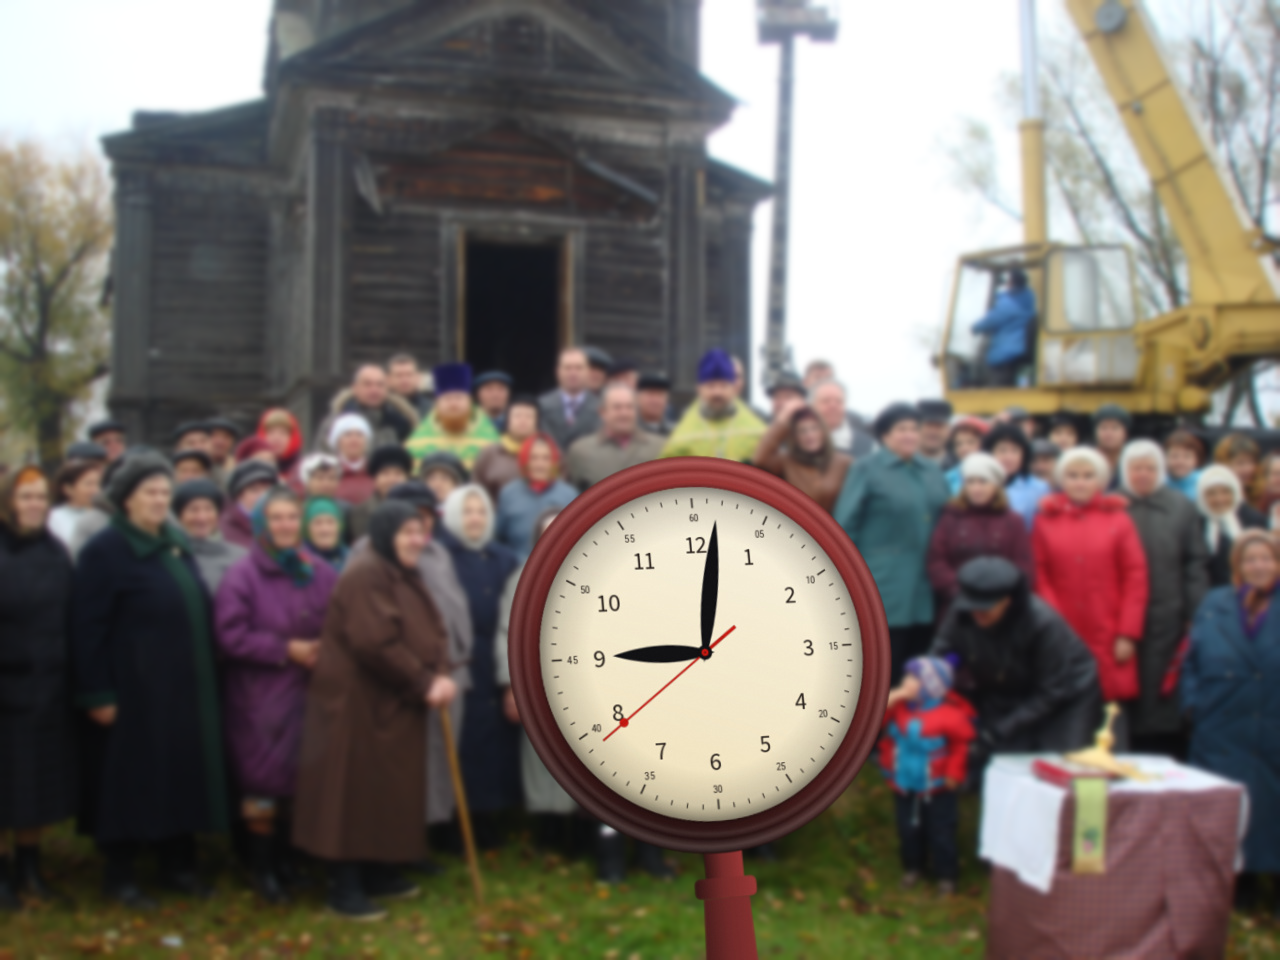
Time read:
9.01.39
